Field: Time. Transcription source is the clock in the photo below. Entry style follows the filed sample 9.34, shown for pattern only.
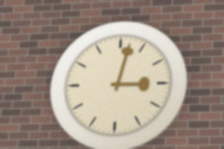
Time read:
3.02
